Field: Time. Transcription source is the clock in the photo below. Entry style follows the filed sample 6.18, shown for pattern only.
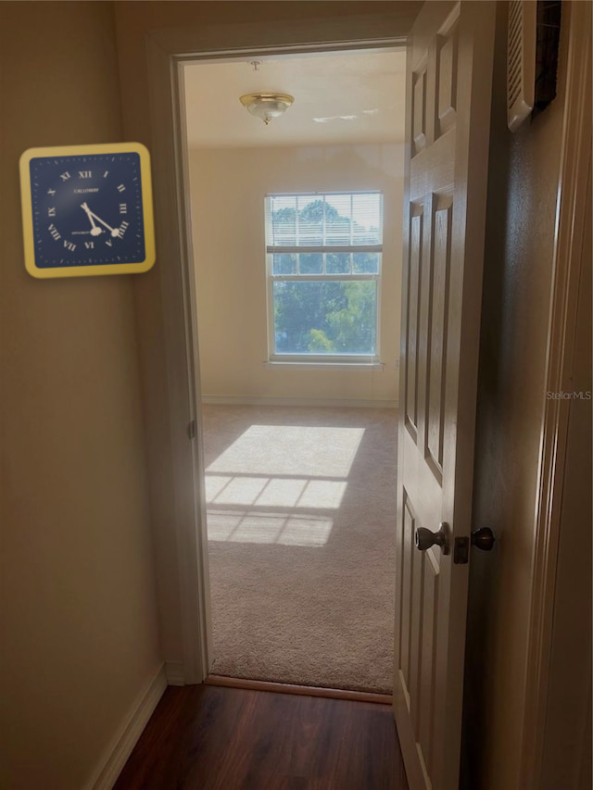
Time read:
5.22
